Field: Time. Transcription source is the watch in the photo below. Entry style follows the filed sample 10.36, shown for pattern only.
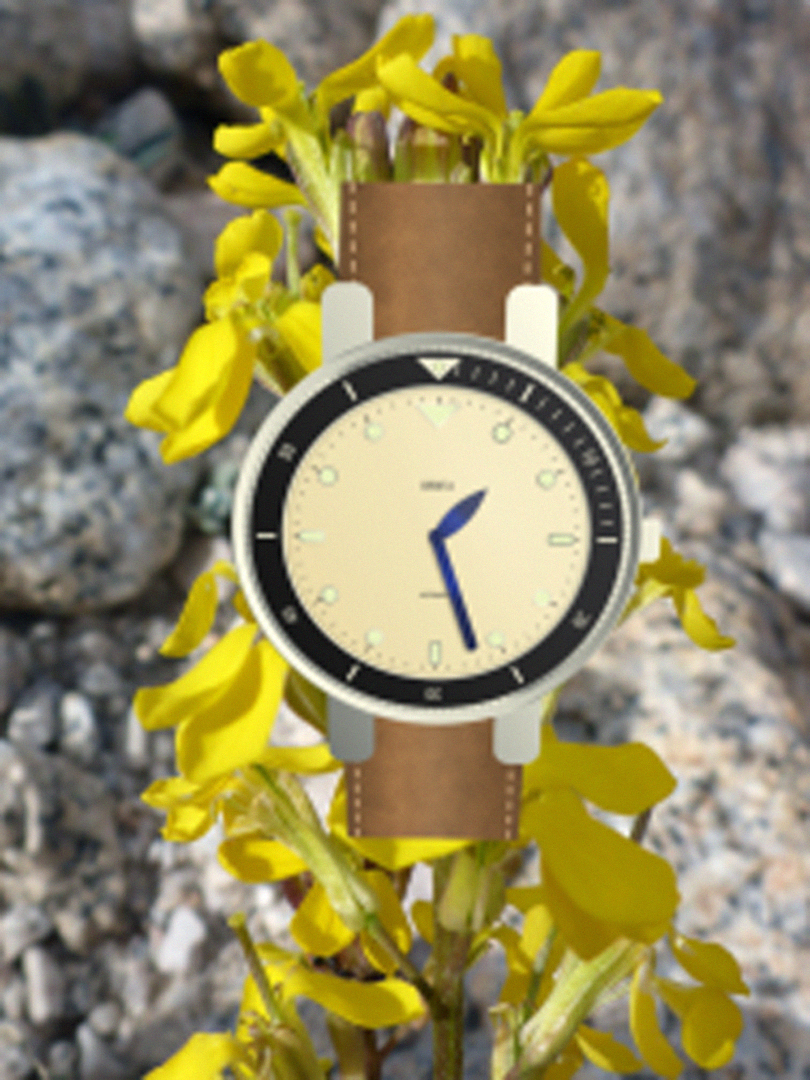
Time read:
1.27
